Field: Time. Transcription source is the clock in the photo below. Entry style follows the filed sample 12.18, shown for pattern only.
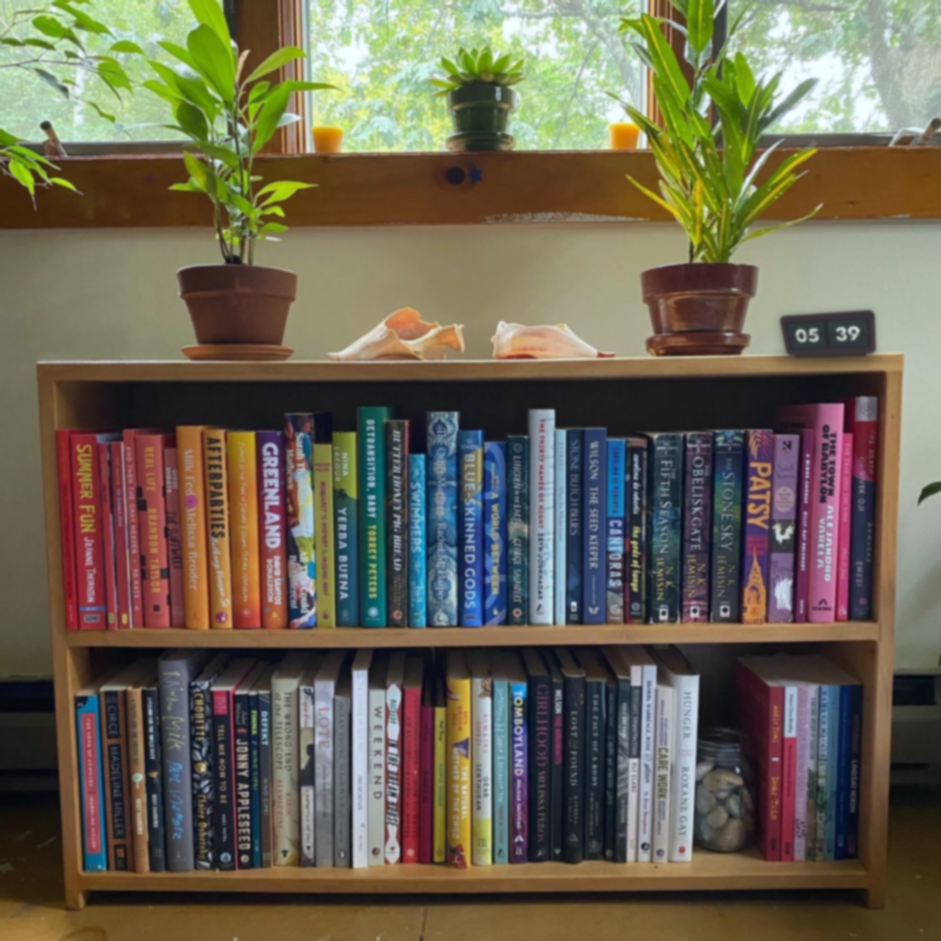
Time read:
5.39
